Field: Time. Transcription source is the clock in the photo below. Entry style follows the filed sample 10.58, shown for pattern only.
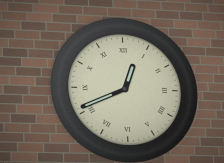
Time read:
12.41
